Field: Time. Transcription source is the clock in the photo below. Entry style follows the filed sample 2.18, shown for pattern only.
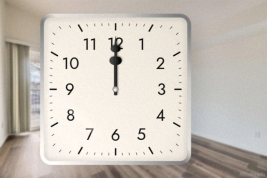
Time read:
12.00
